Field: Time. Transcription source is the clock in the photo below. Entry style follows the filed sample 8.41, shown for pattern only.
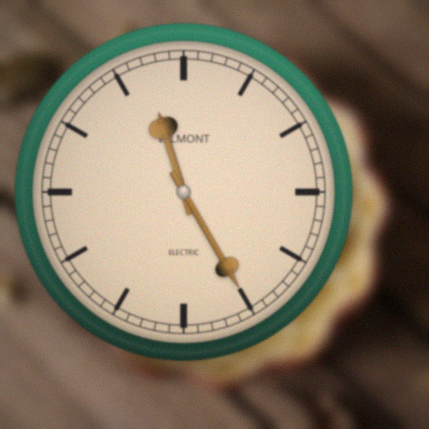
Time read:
11.25
